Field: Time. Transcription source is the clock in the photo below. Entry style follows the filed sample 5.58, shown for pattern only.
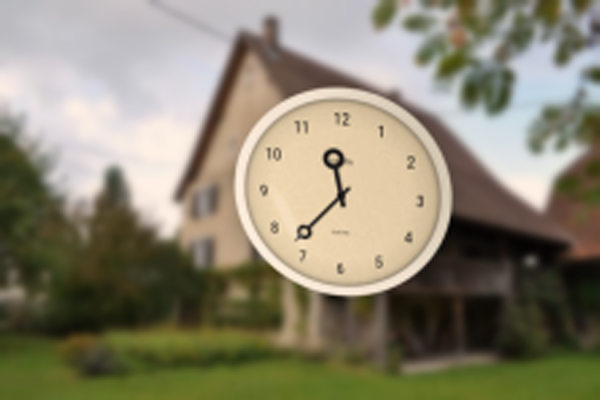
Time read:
11.37
